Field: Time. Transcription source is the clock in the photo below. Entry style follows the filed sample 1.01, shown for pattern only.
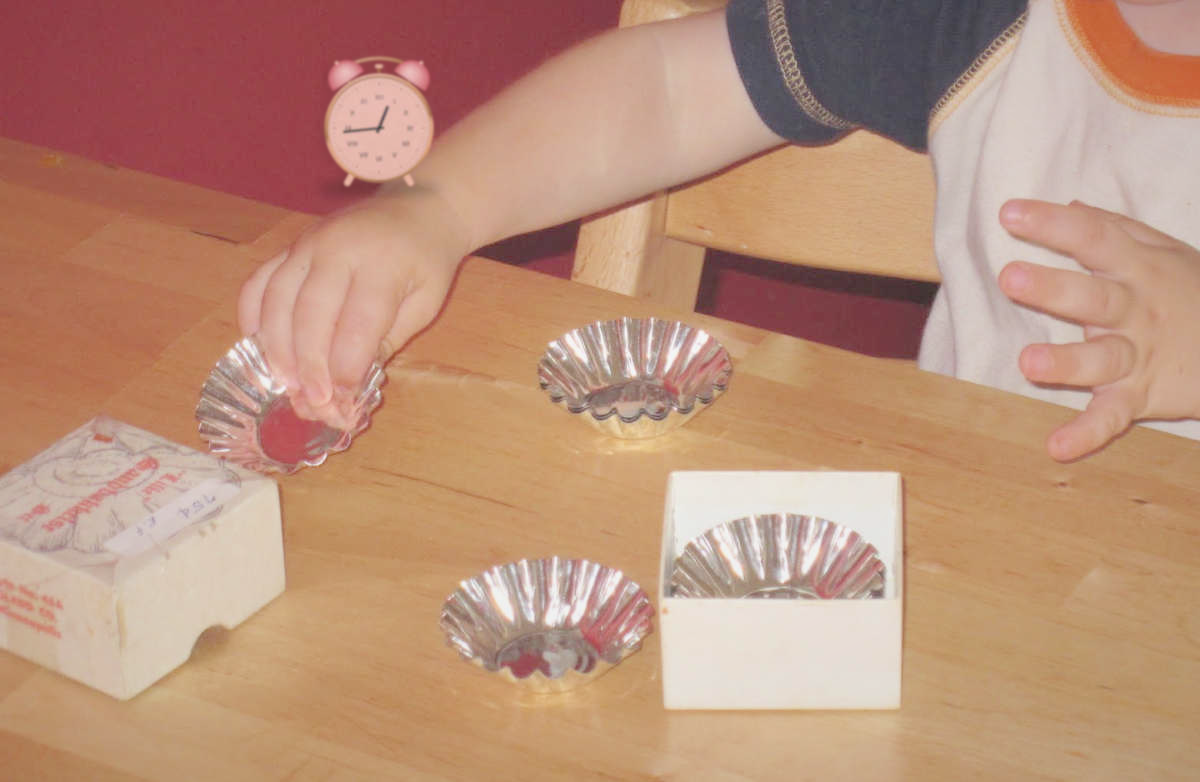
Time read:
12.44
